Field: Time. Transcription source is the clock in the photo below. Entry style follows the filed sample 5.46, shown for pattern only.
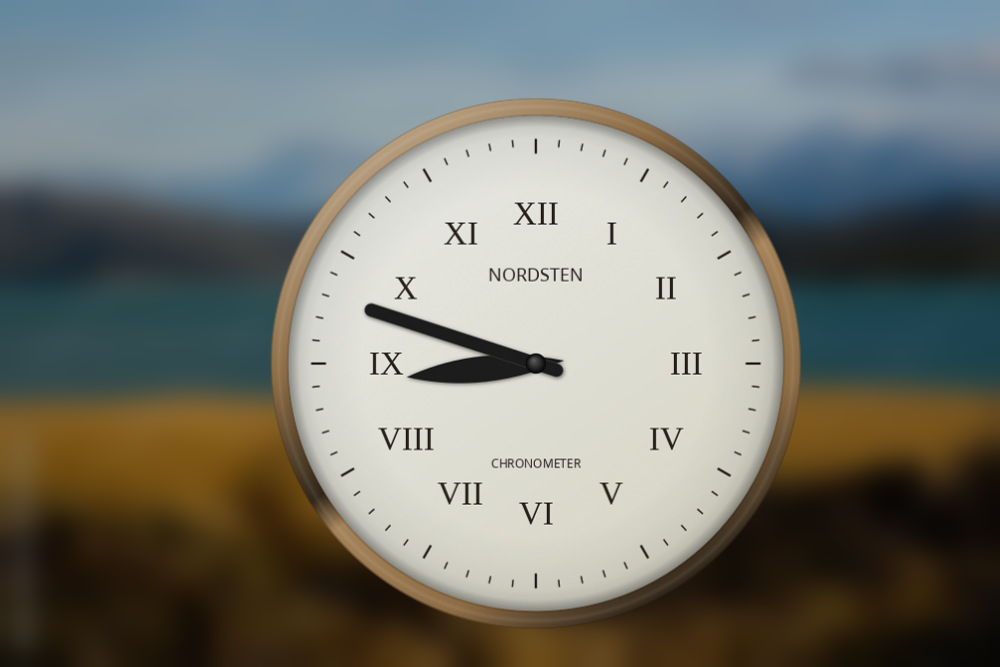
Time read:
8.48
